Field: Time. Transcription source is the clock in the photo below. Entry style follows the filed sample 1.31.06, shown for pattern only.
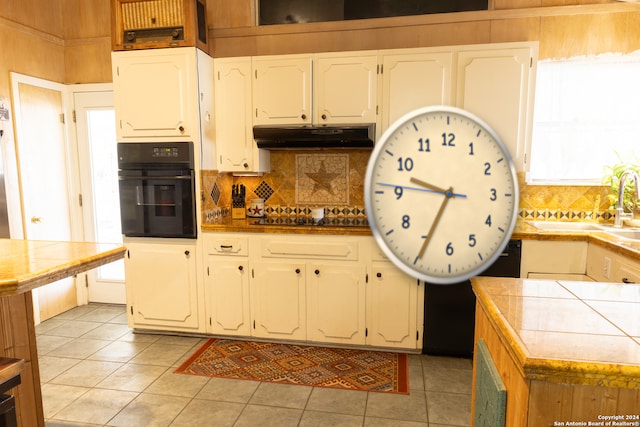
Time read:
9.34.46
